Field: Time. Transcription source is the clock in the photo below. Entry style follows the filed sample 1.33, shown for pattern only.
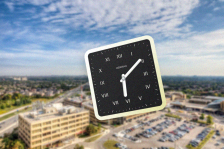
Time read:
6.09
